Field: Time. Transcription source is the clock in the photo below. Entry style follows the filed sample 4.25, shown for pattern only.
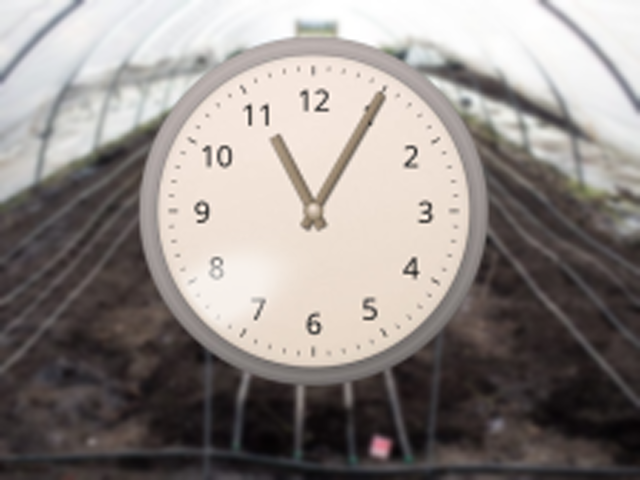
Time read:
11.05
